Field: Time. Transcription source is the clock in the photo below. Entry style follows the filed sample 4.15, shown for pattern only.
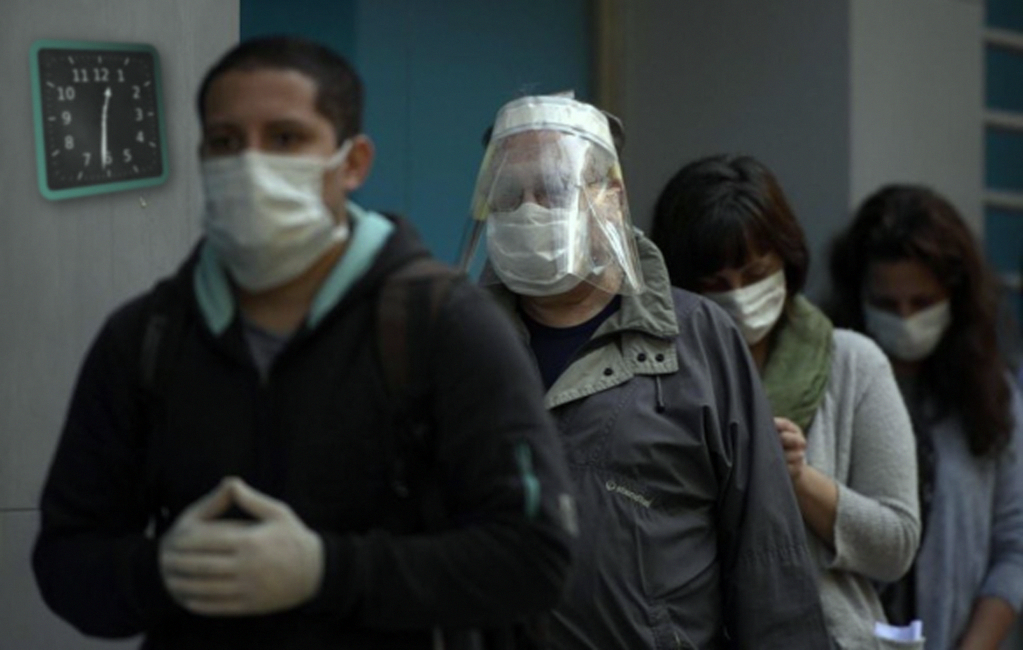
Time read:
12.31
